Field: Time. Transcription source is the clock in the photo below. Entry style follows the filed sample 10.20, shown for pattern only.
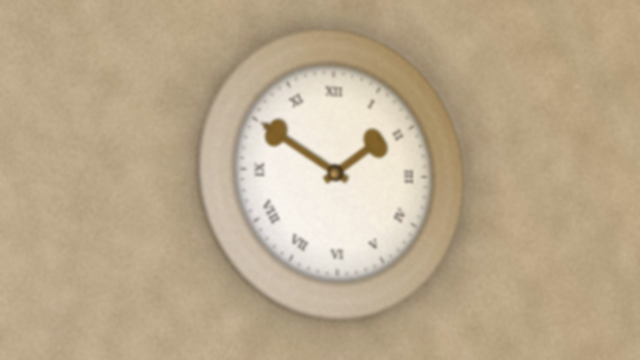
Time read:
1.50
